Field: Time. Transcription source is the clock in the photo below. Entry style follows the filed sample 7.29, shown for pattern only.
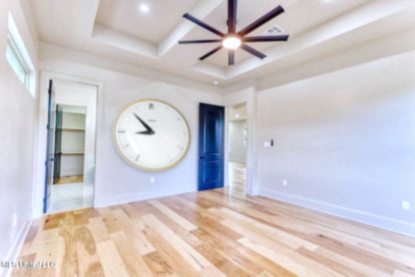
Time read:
8.53
